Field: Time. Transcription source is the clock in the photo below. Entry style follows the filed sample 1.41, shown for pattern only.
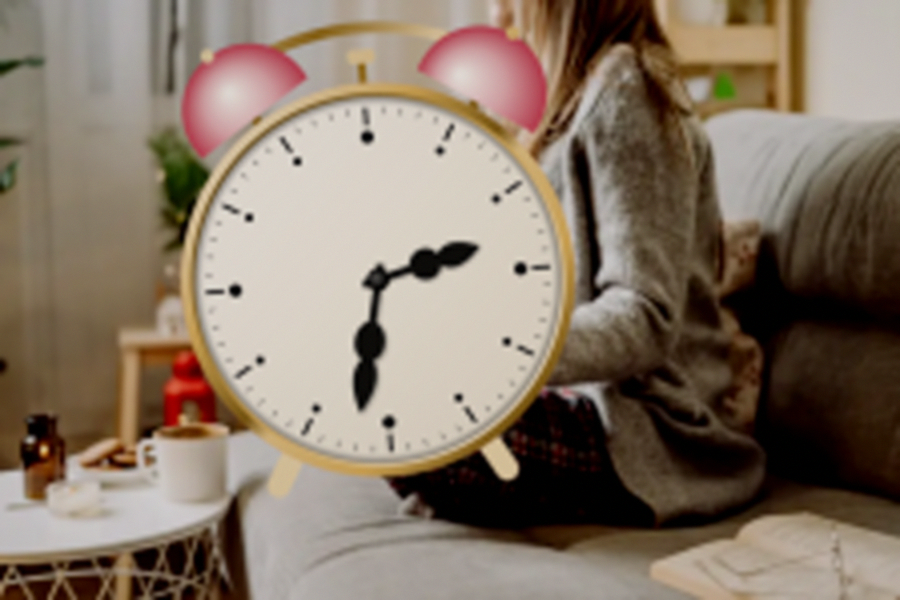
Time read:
2.32
